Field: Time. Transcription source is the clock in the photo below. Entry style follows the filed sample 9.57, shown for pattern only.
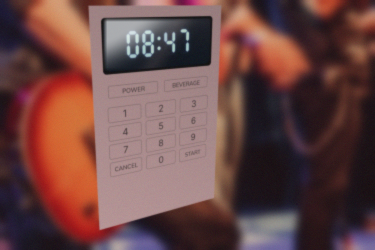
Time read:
8.47
